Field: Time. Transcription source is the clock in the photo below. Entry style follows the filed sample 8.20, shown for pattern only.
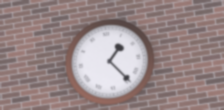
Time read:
1.24
